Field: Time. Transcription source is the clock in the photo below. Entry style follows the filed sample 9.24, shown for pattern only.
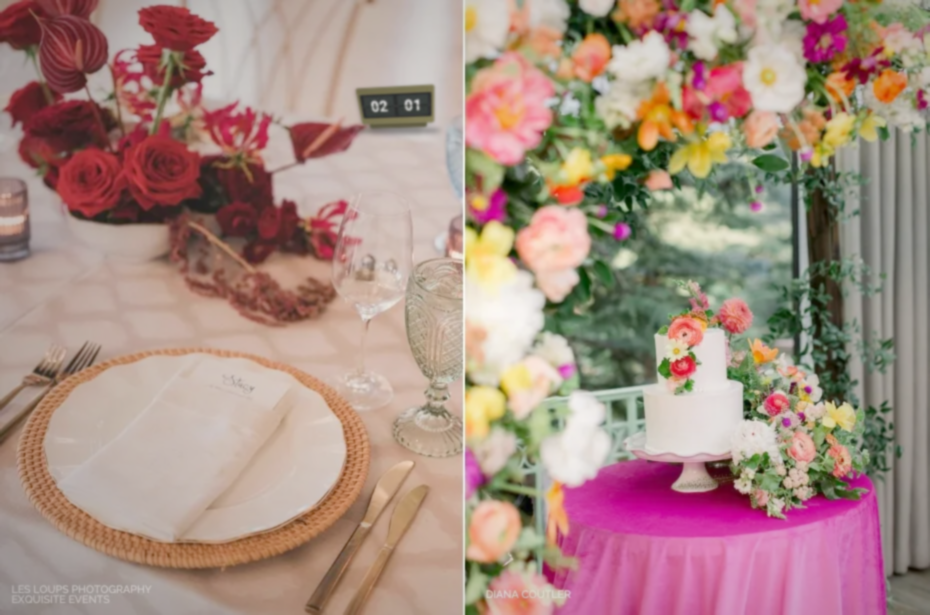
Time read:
2.01
